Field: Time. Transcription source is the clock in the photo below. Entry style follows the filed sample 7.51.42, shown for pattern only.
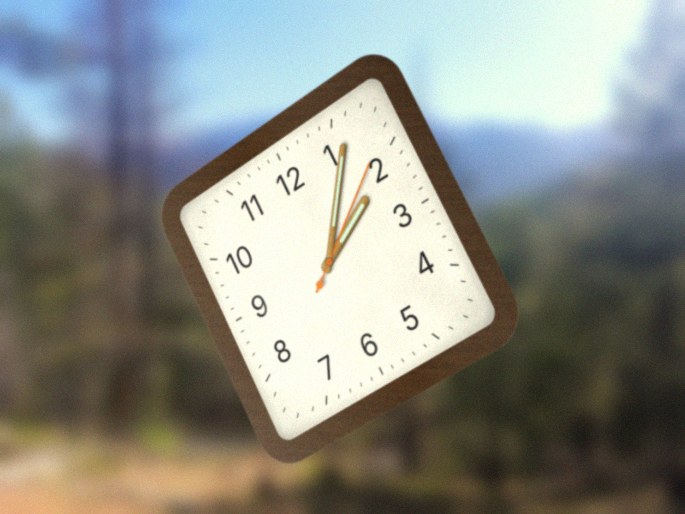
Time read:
2.06.09
